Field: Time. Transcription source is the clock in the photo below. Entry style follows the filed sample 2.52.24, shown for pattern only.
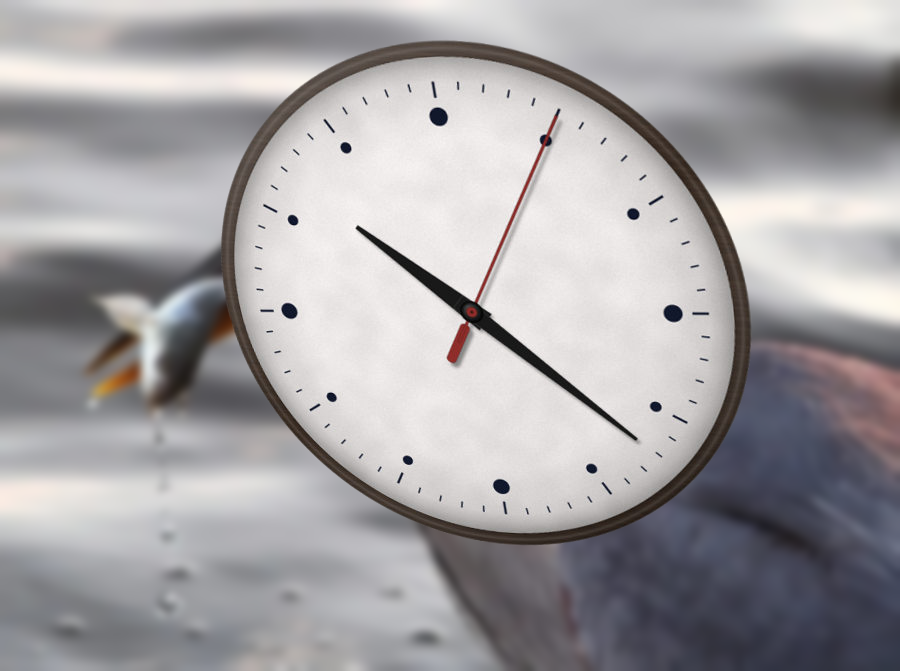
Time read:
10.22.05
